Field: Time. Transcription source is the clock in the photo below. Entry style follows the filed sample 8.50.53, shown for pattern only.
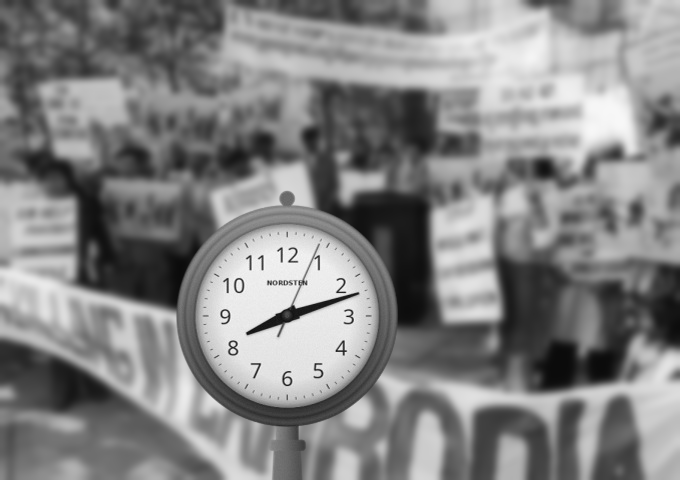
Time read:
8.12.04
